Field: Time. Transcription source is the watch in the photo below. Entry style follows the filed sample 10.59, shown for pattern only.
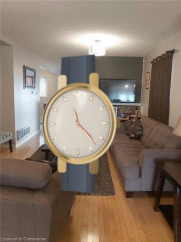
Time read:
11.23
